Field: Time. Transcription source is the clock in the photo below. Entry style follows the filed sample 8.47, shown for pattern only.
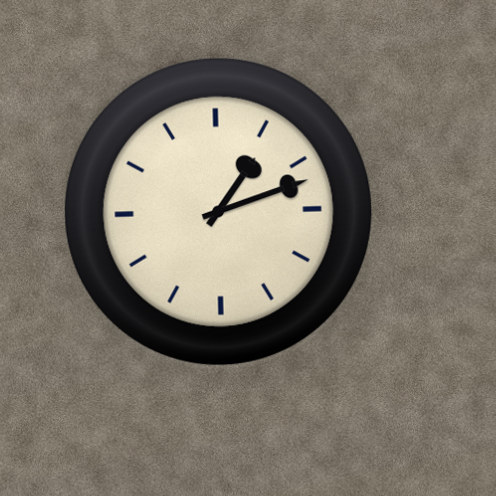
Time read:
1.12
